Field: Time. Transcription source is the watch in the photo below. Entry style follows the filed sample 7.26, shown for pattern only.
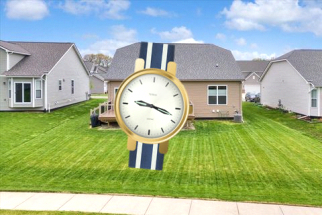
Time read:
9.18
